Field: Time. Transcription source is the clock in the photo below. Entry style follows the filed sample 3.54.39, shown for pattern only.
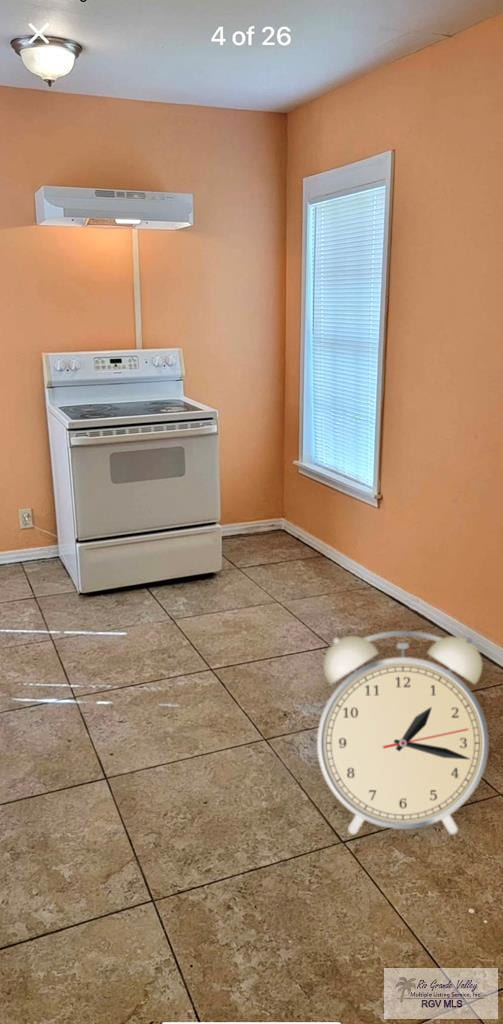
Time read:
1.17.13
